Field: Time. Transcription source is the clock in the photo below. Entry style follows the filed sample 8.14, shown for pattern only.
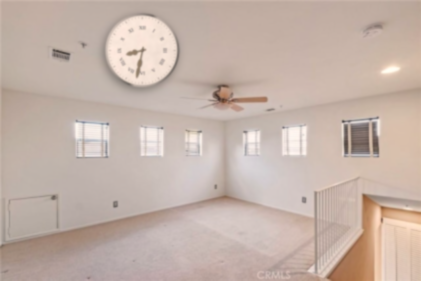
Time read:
8.32
